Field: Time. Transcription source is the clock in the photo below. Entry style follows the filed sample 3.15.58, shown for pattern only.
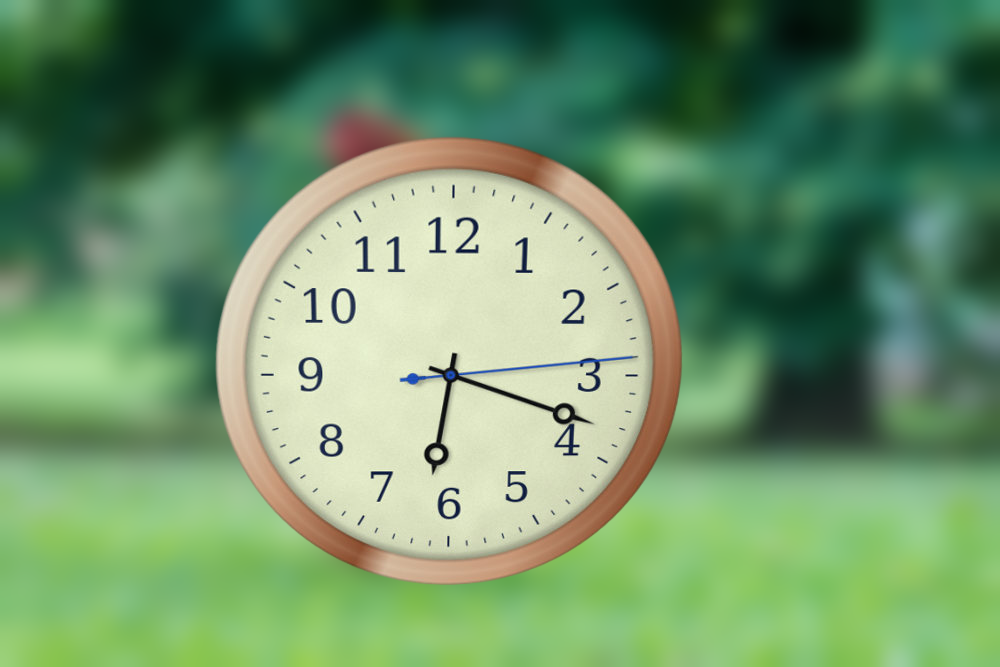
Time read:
6.18.14
